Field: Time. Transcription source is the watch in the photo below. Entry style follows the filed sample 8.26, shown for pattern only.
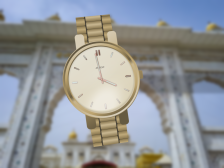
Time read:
3.59
